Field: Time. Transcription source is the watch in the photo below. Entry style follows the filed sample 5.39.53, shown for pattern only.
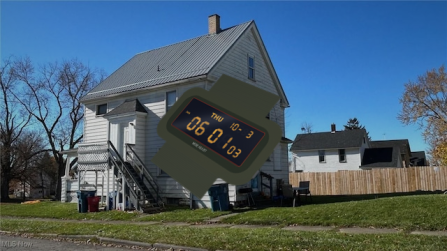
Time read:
6.01.03
